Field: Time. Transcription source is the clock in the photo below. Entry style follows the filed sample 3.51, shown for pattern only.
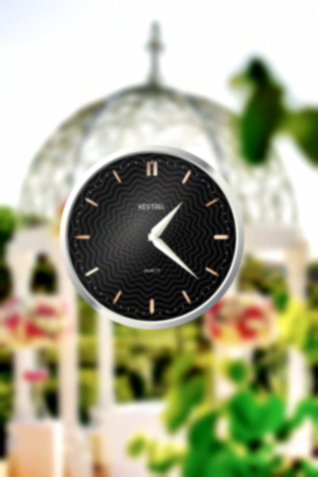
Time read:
1.22
